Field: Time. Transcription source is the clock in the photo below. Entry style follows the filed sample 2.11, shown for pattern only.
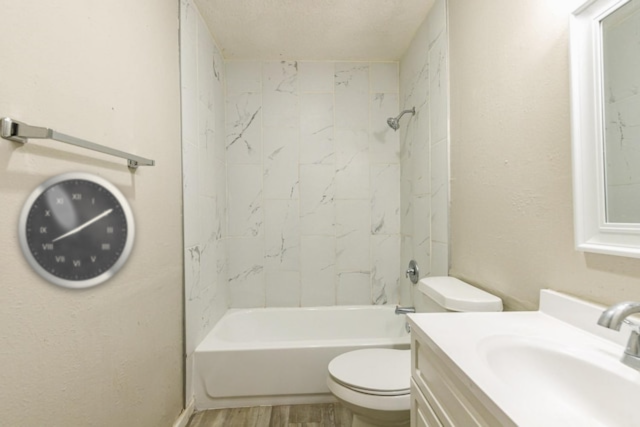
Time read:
8.10
